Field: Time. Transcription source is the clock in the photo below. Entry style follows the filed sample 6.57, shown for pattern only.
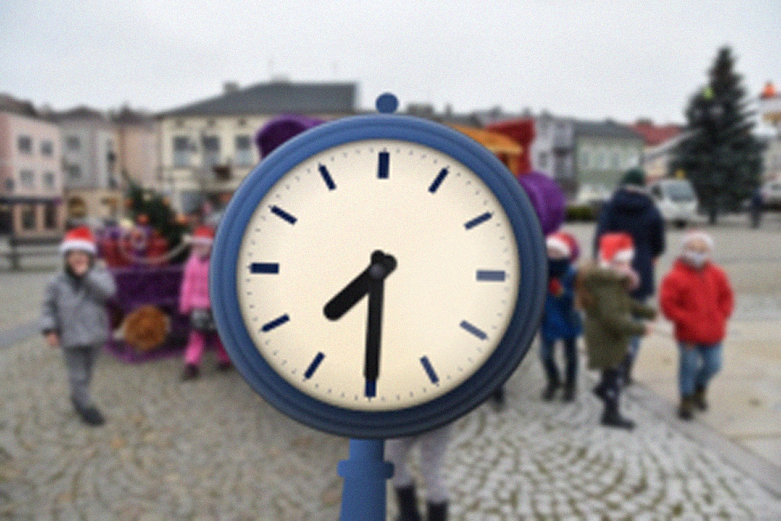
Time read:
7.30
